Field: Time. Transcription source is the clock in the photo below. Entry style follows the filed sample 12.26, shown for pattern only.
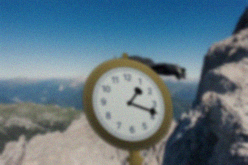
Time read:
1.18
